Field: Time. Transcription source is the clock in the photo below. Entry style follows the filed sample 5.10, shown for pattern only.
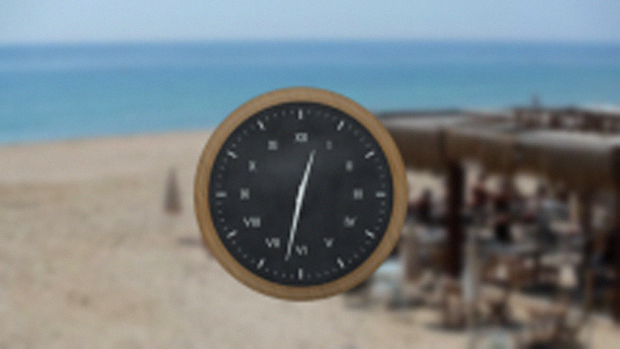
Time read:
12.32
